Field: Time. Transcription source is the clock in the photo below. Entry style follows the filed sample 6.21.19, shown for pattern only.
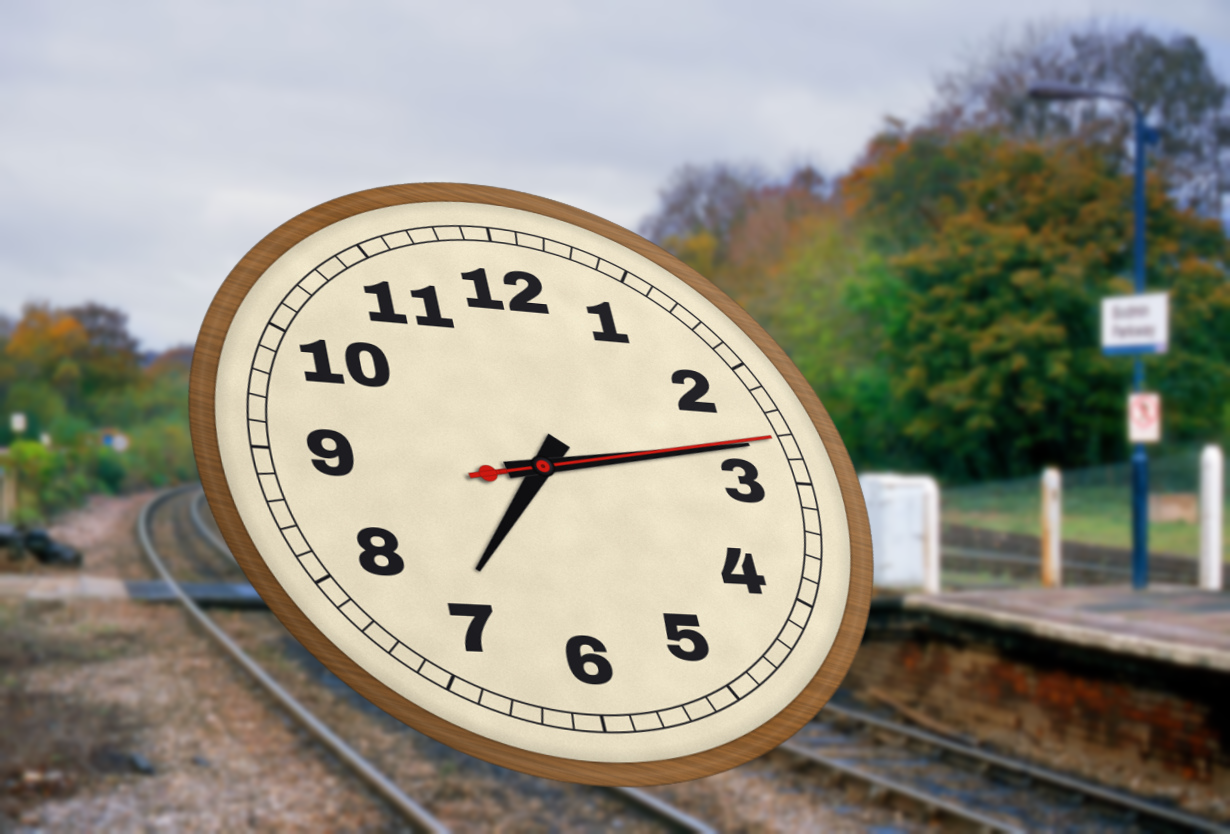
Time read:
7.13.13
